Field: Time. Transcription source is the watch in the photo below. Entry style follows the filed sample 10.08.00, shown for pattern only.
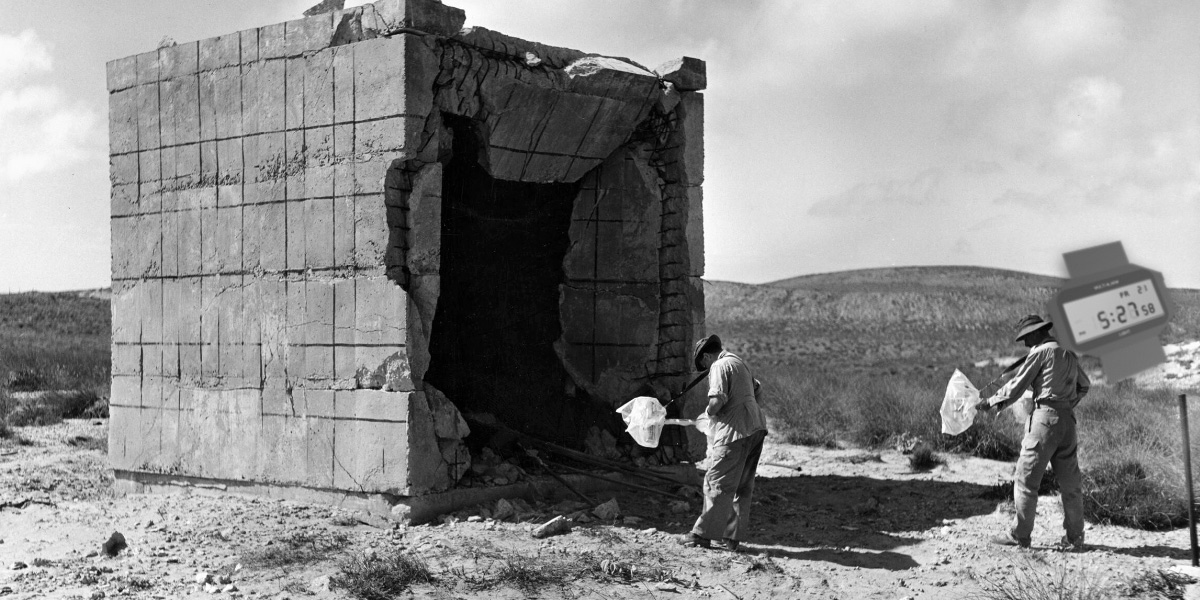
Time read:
5.27.58
